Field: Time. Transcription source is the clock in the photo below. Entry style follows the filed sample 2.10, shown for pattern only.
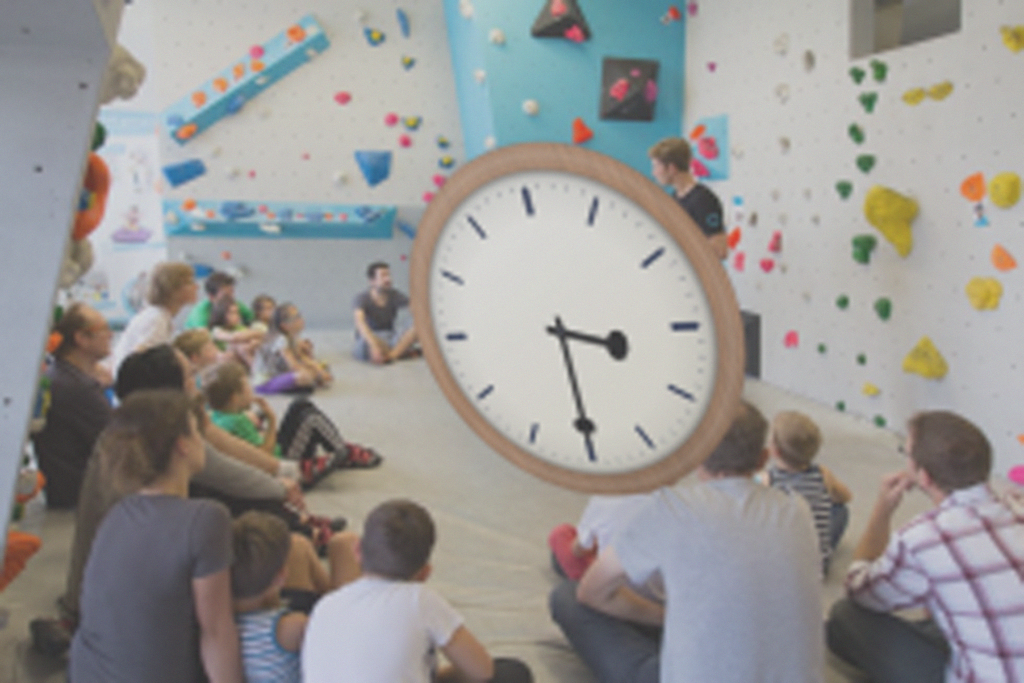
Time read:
3.30
